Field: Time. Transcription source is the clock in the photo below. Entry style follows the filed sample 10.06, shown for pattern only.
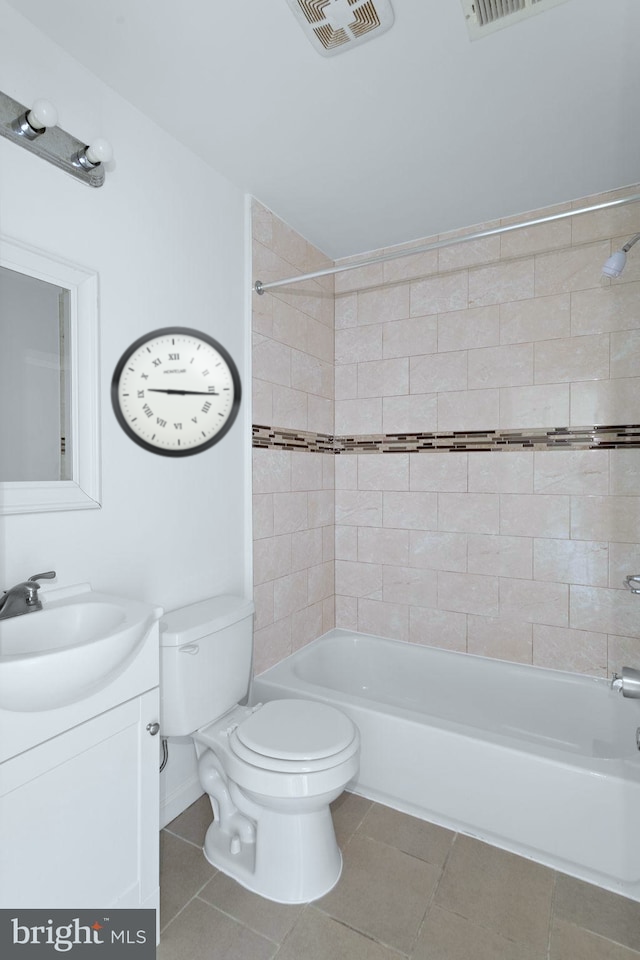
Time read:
9.16
